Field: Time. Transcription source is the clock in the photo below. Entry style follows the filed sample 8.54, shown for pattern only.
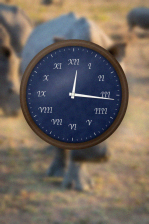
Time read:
12.16
